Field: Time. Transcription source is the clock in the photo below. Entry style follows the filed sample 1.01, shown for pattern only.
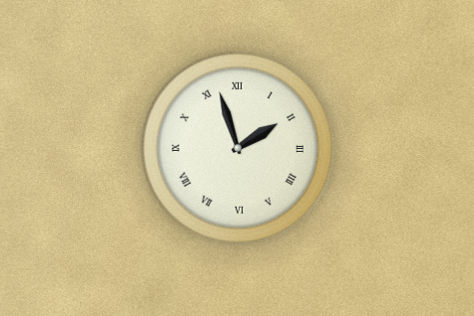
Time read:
1.57
